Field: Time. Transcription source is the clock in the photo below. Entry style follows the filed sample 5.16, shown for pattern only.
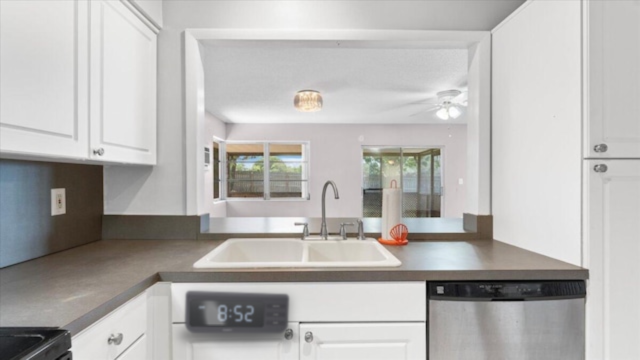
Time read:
8.52
